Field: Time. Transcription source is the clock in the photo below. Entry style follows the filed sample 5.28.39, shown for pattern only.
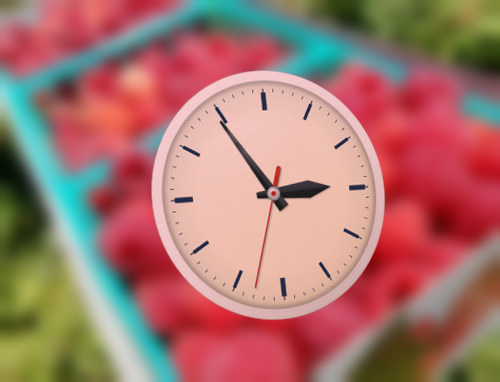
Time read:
2.54.33
